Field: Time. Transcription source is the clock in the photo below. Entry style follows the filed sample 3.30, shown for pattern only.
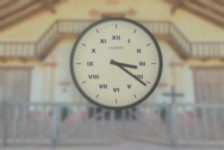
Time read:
3.21
